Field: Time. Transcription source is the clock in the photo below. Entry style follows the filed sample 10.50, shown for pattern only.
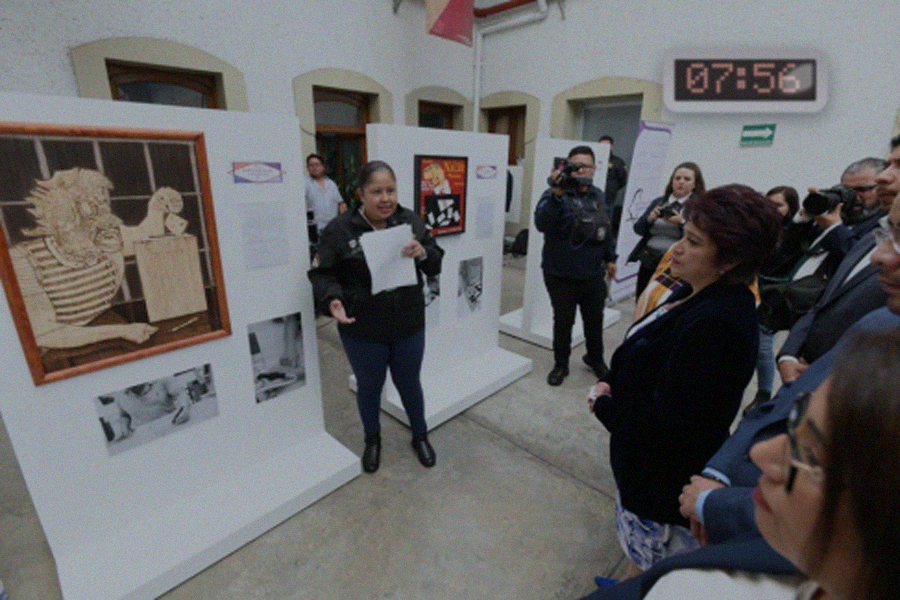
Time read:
7.56
